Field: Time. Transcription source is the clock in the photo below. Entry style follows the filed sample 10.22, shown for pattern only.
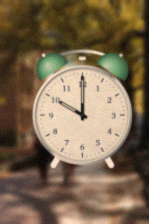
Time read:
10.00
